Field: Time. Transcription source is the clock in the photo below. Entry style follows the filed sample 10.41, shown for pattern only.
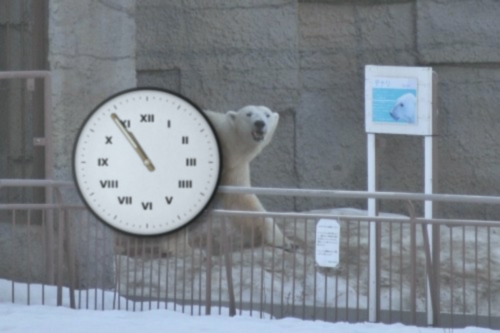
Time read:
10.54
